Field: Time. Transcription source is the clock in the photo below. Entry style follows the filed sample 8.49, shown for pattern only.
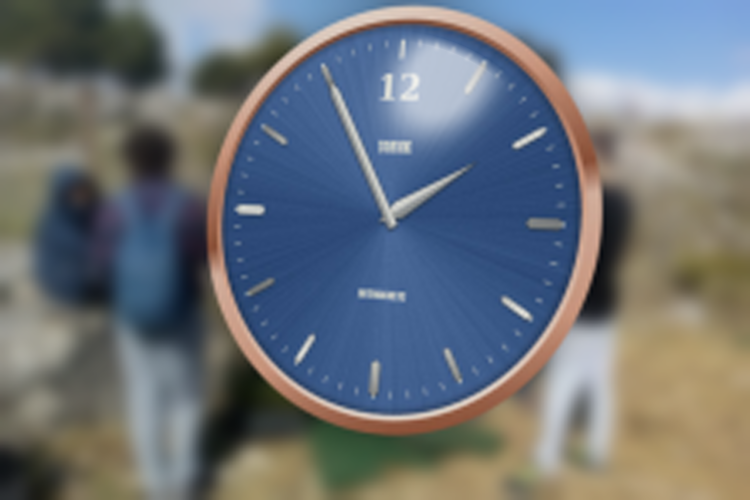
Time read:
1.55
